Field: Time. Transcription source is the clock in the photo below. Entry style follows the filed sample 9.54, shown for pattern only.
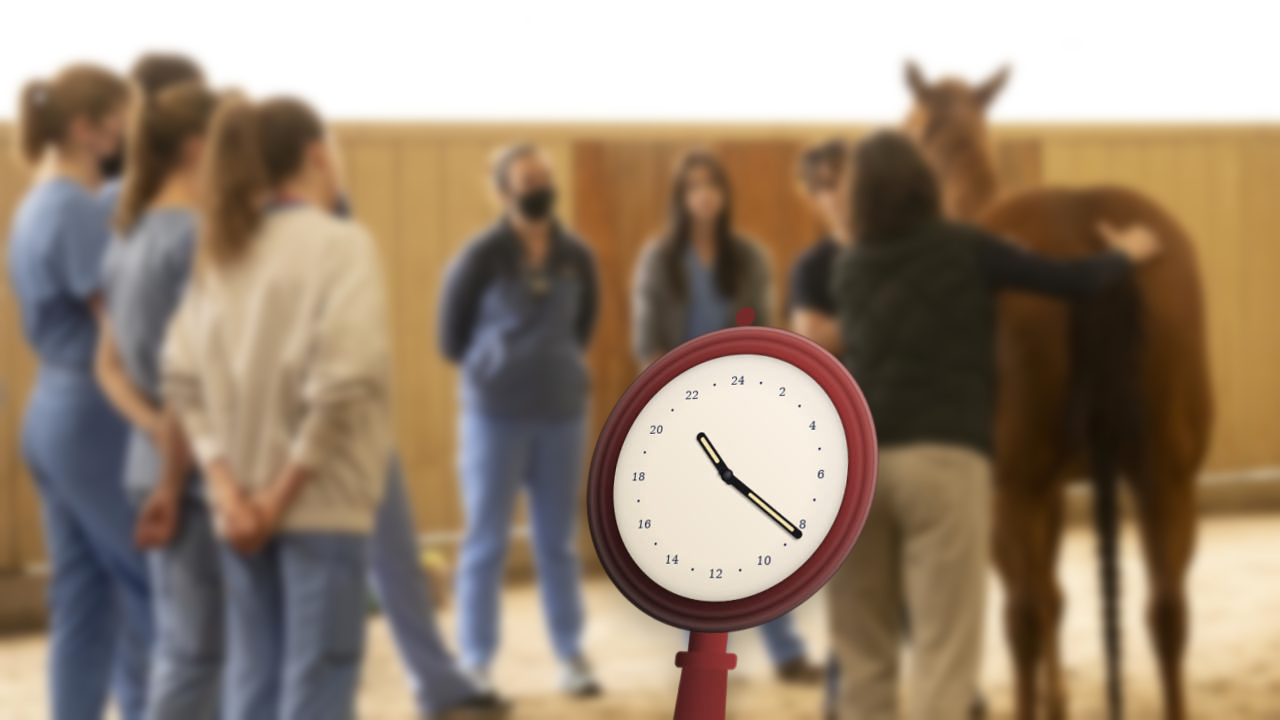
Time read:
21.21
